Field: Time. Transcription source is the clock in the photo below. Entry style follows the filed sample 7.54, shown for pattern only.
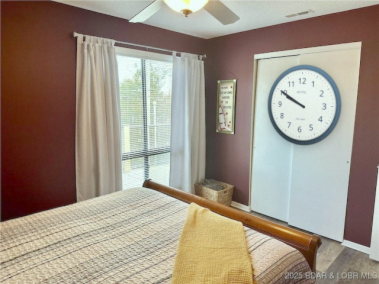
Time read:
9.50
